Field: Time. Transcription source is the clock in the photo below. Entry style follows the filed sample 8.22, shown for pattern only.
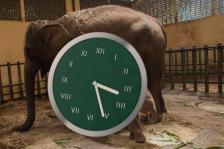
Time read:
3.26
